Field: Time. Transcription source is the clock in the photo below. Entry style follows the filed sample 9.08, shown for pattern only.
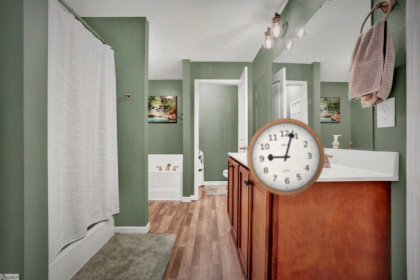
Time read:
9.03
